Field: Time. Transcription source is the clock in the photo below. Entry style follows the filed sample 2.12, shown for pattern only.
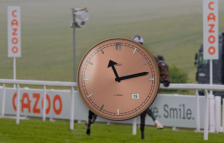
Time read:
11.13
